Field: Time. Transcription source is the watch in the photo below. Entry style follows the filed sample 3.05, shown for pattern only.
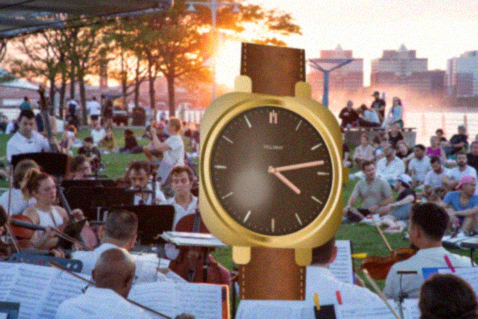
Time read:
4.13
